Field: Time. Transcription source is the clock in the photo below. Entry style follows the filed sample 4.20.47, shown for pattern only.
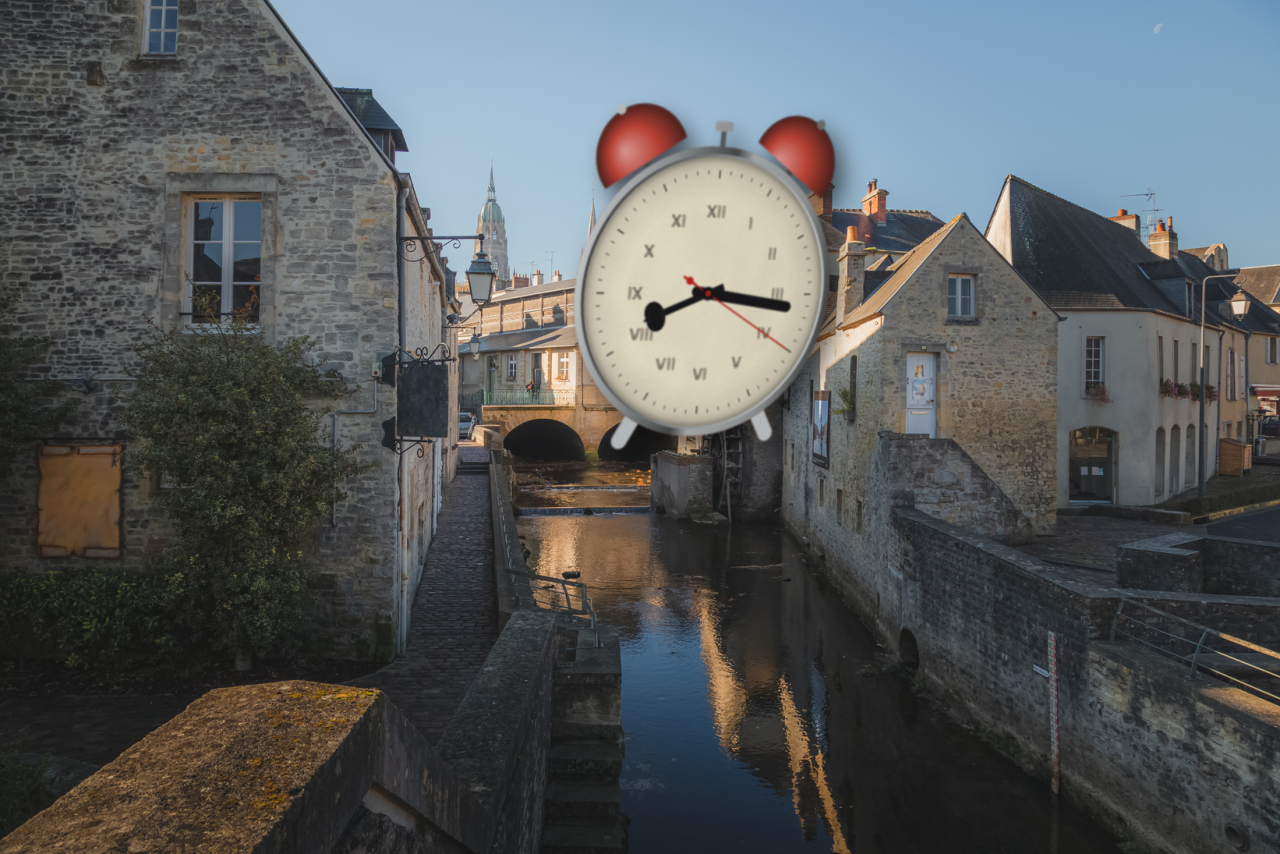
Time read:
8.16.20
